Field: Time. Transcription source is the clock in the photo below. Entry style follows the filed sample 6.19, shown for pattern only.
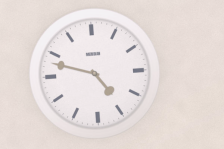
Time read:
4.48
